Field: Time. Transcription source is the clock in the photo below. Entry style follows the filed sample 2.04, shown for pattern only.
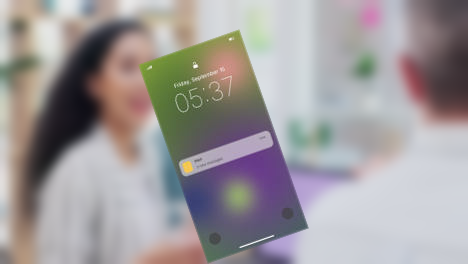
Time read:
5.37
